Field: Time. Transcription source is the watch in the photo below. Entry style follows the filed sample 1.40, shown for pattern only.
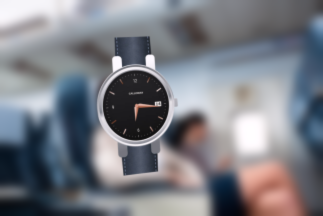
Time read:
6.16
